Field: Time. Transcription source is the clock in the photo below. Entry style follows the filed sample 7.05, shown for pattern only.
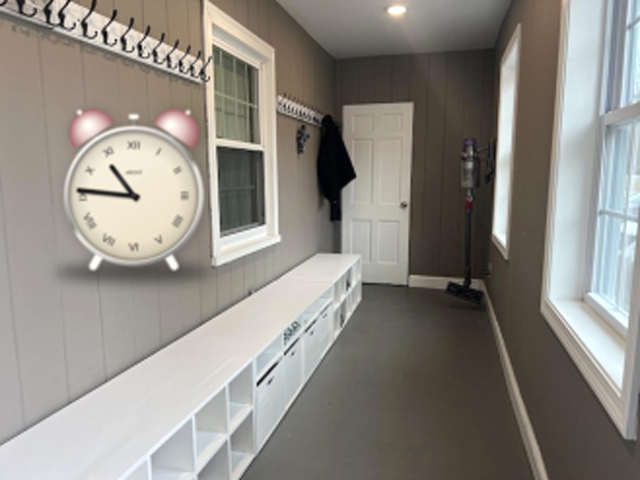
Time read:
10.46
